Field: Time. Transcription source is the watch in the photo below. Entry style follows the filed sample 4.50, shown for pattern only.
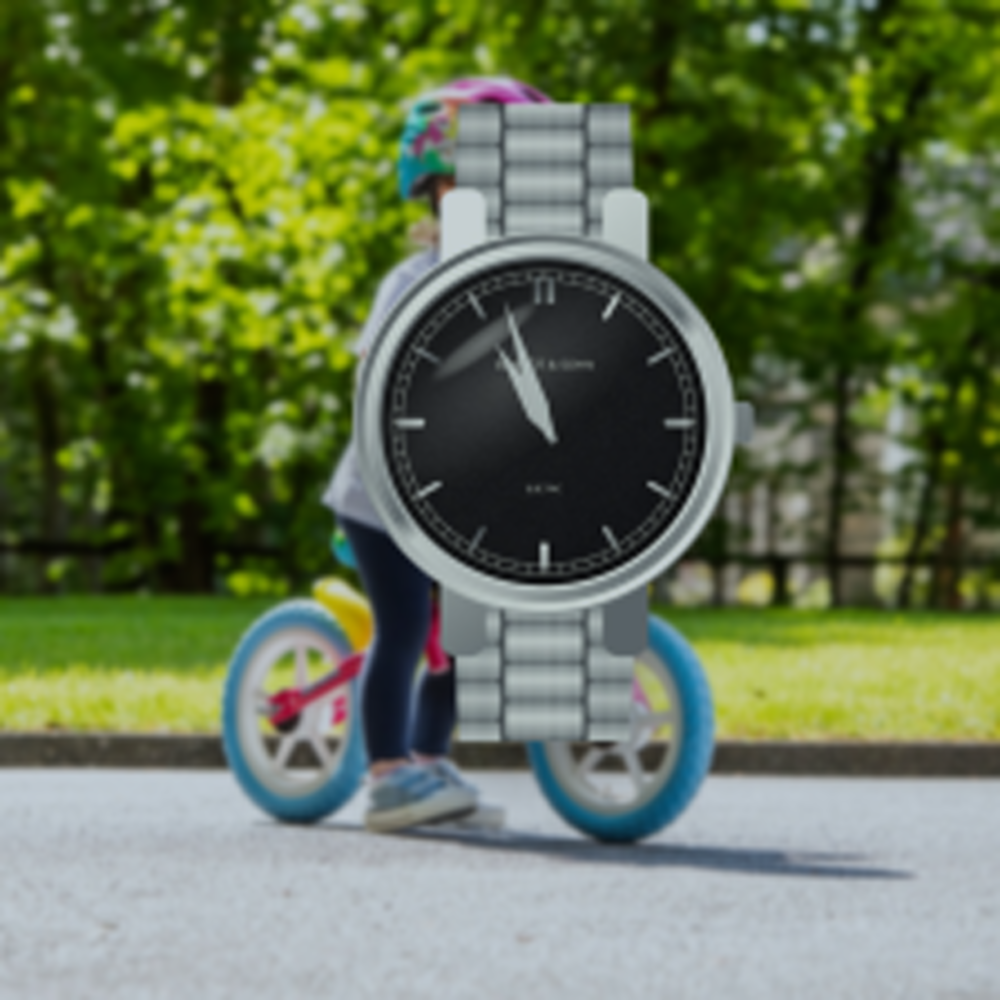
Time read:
10.57
